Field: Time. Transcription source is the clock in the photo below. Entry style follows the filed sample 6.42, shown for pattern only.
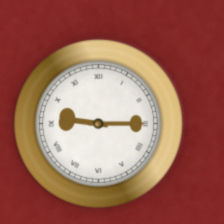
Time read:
9.15
